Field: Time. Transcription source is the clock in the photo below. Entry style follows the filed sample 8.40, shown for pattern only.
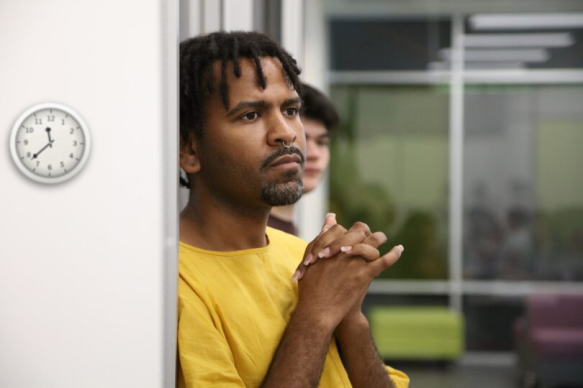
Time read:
11.38
